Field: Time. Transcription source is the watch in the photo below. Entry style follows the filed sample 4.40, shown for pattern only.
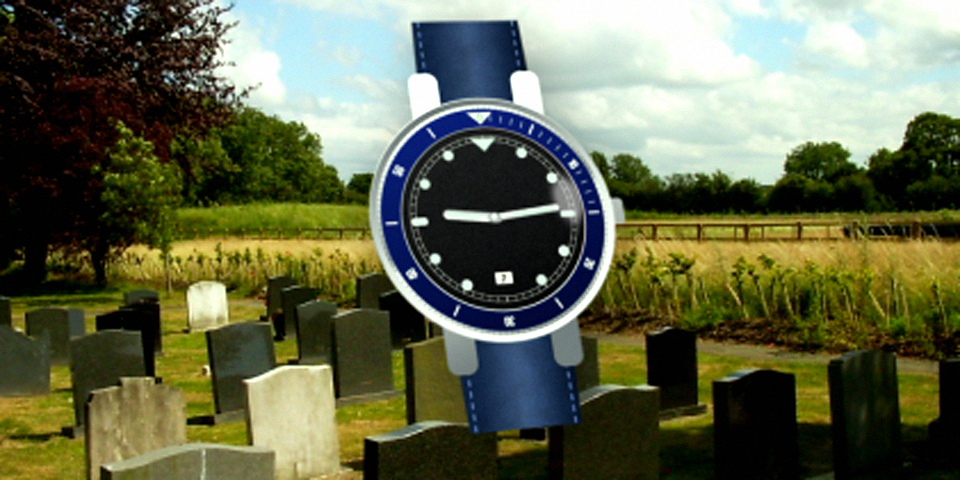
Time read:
9.14
